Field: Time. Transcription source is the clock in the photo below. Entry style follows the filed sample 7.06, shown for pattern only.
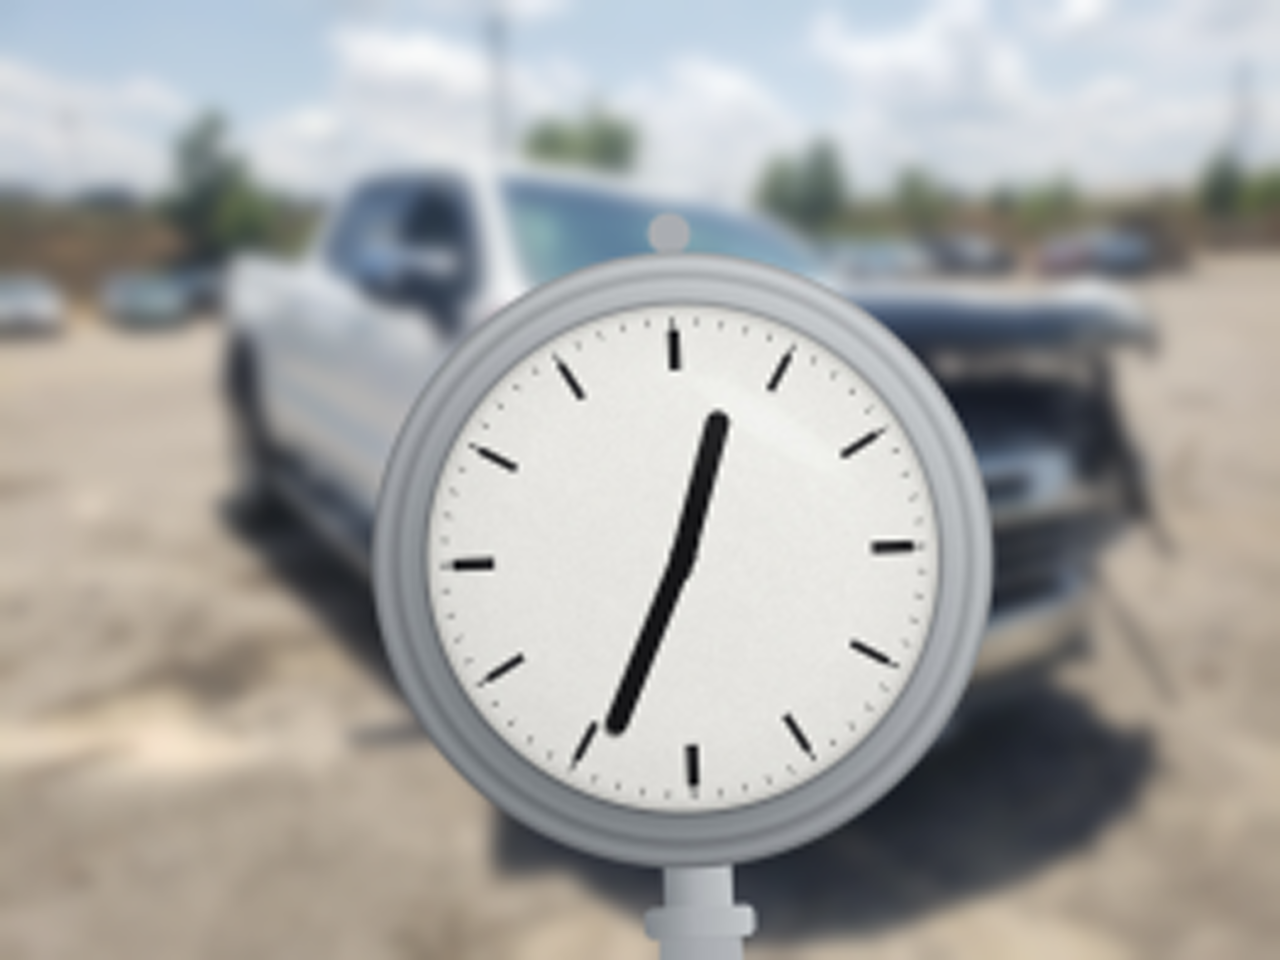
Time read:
12.34
